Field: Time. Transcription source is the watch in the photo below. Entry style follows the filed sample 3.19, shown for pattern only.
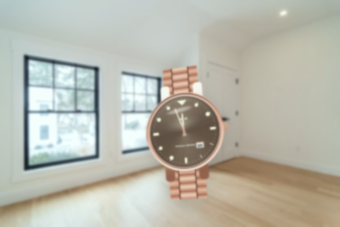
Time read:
11.57
